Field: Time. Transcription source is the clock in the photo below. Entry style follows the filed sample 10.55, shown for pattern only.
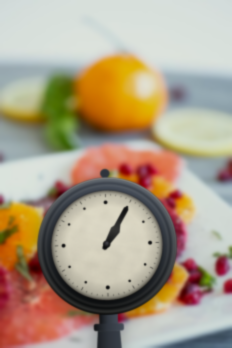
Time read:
1.05
